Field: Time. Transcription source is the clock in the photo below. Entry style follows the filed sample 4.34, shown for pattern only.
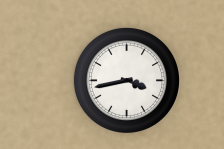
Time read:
3.43
